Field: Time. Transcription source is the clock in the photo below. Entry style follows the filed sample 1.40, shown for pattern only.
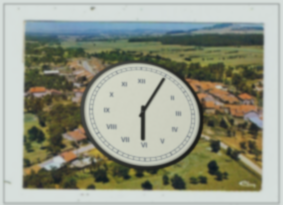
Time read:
6.05
